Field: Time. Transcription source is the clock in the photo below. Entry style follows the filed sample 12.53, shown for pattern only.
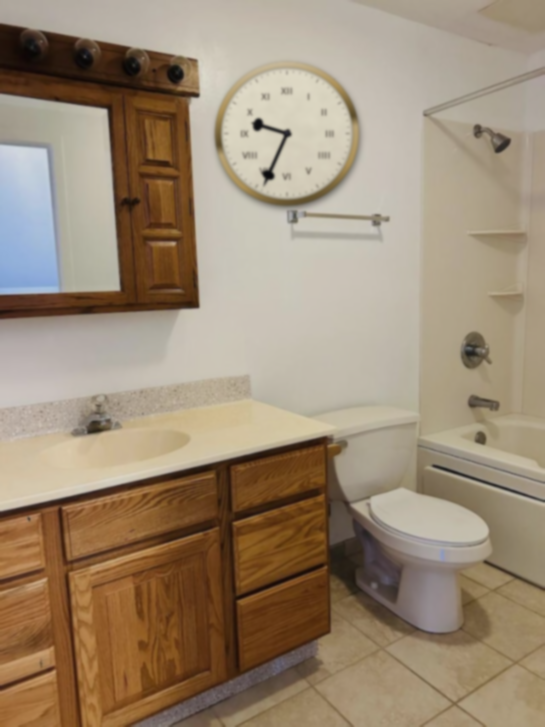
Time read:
9.34
